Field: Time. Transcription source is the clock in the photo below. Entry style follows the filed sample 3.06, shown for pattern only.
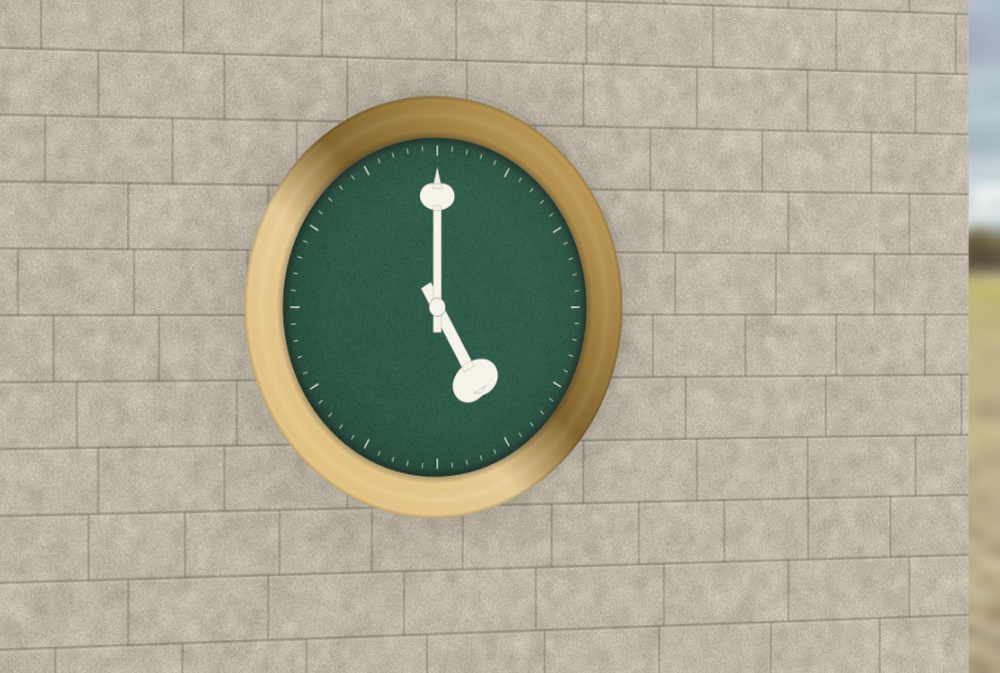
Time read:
5.00
